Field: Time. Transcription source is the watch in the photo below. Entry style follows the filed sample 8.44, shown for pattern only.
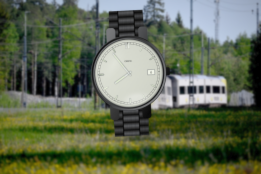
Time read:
7.54
